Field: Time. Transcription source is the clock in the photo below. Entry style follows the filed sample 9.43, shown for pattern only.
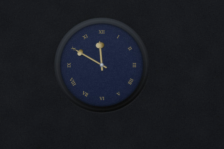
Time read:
11.50
